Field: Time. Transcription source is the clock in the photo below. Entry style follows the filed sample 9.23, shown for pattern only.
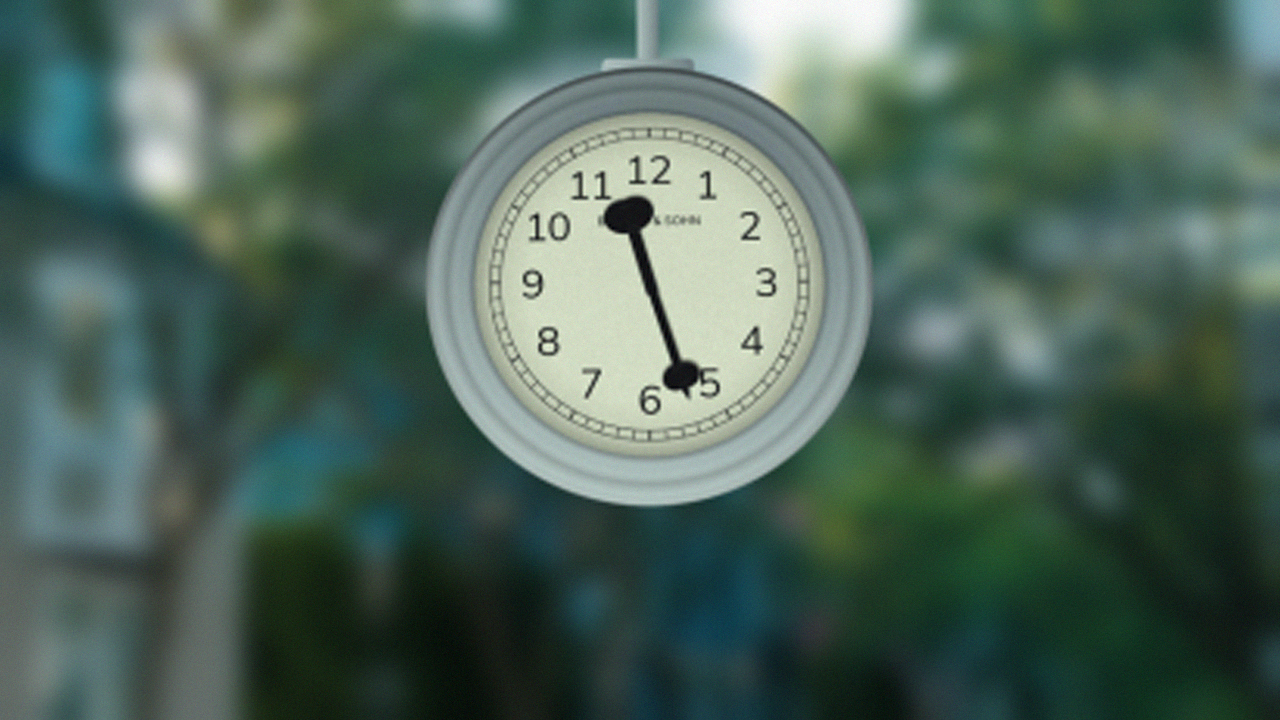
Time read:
11.27
